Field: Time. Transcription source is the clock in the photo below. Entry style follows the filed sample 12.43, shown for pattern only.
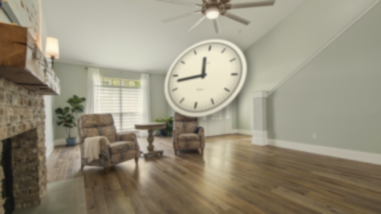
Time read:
11.43
